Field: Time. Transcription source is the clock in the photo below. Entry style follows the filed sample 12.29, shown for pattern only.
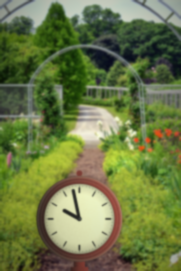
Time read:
9.58
